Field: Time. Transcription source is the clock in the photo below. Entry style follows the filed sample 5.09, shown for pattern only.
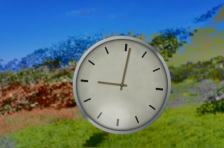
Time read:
9.01
